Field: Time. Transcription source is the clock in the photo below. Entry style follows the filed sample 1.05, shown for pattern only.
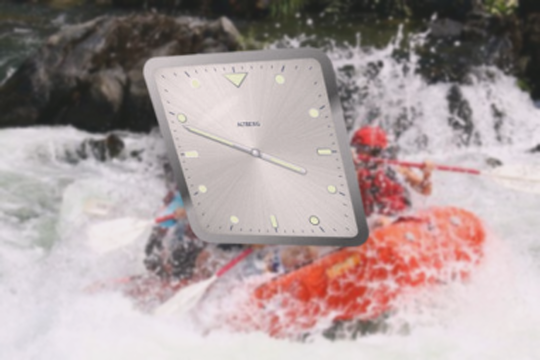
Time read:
3.49
